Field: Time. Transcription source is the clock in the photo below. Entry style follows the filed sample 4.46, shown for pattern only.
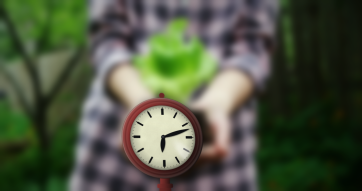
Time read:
6.12
